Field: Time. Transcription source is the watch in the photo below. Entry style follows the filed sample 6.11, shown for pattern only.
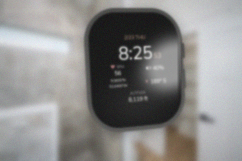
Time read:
8.25
